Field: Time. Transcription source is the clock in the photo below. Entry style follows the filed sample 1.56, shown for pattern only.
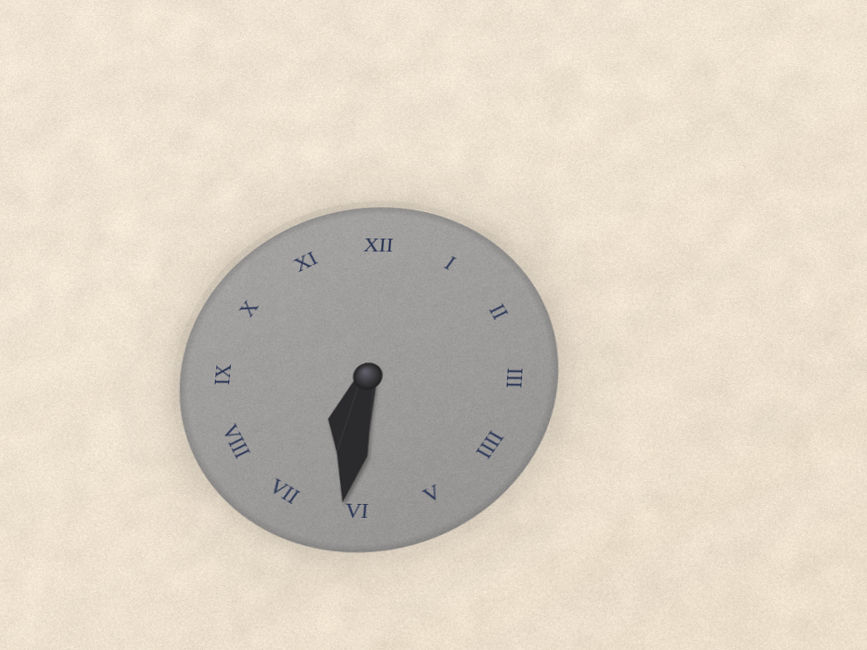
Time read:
6.31
